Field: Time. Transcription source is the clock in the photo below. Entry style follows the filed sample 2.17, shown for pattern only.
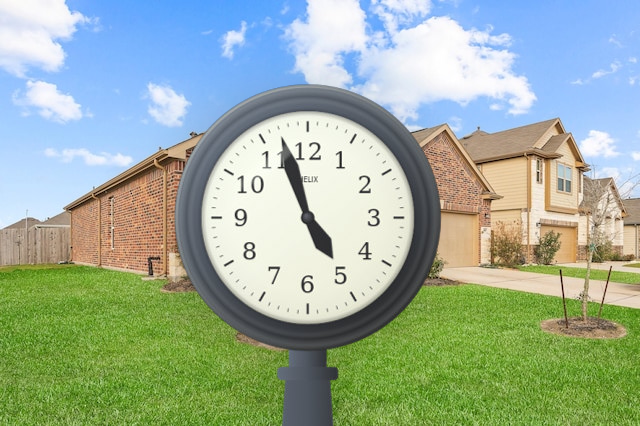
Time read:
4.57
